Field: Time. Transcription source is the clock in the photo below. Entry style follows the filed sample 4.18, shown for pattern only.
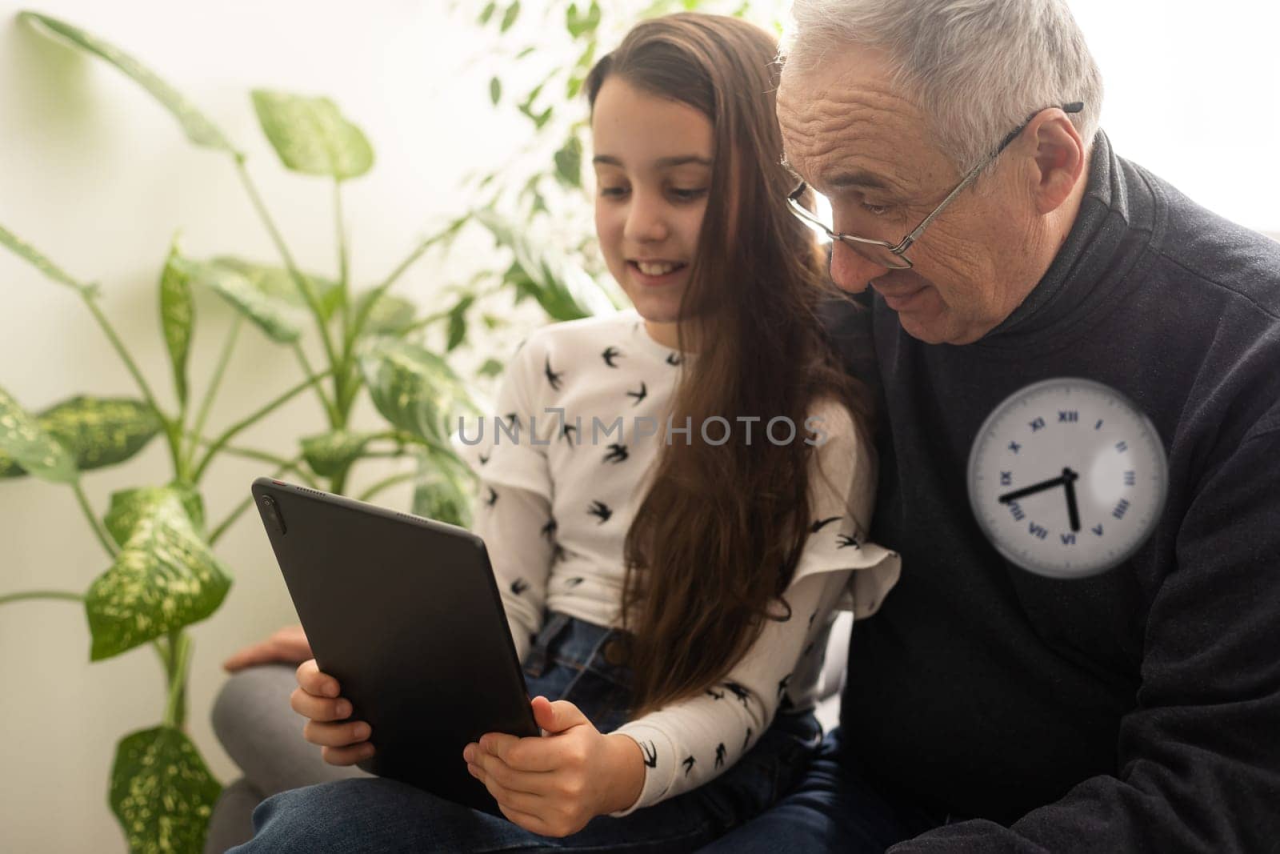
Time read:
5.42
